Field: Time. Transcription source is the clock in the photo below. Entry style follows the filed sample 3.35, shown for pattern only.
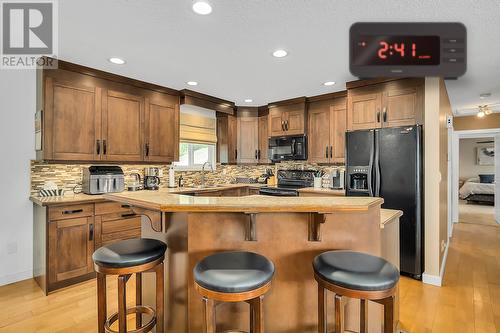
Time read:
2.41
